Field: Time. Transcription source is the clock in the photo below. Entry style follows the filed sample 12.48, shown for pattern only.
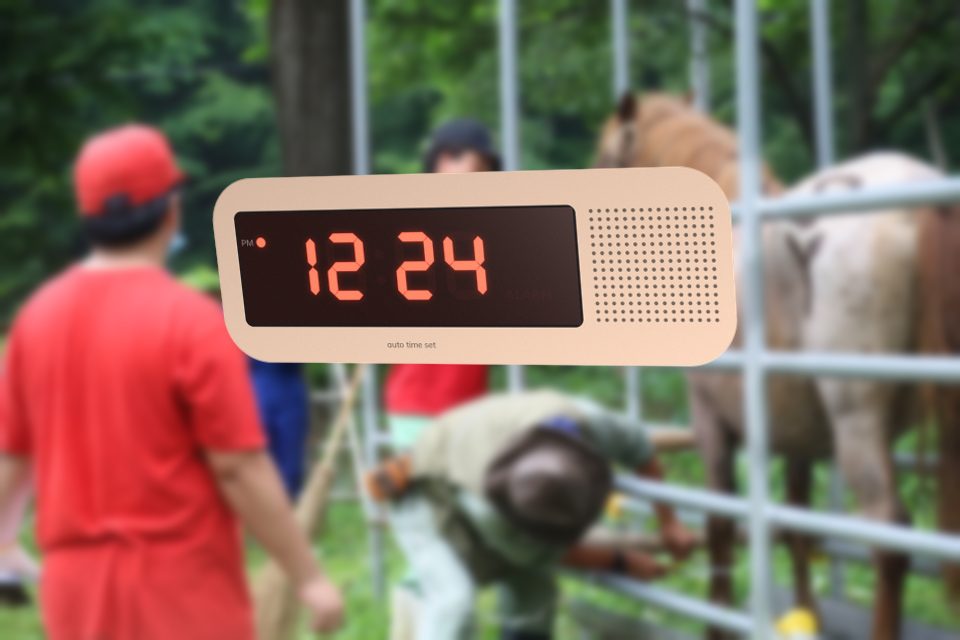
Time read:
12.24
